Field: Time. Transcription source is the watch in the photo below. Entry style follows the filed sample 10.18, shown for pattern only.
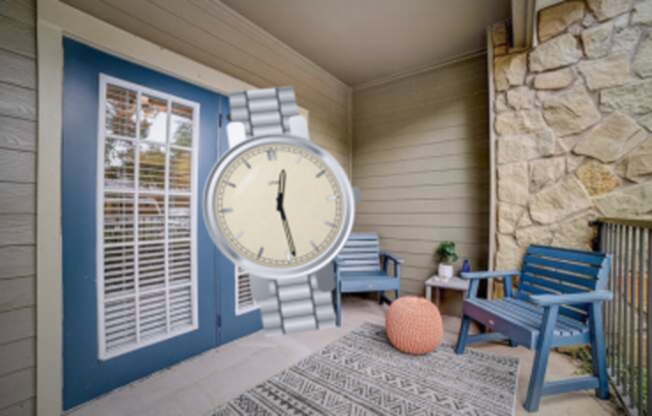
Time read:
12.29
